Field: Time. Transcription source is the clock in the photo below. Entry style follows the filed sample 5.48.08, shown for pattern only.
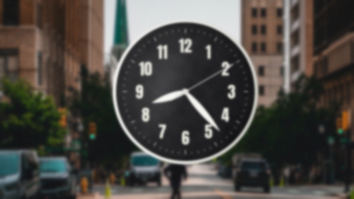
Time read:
8.23.10
